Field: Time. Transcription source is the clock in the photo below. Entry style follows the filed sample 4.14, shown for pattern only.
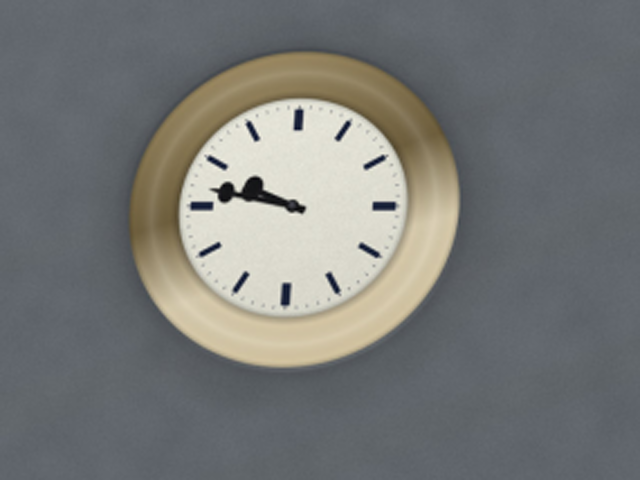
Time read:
9.47
